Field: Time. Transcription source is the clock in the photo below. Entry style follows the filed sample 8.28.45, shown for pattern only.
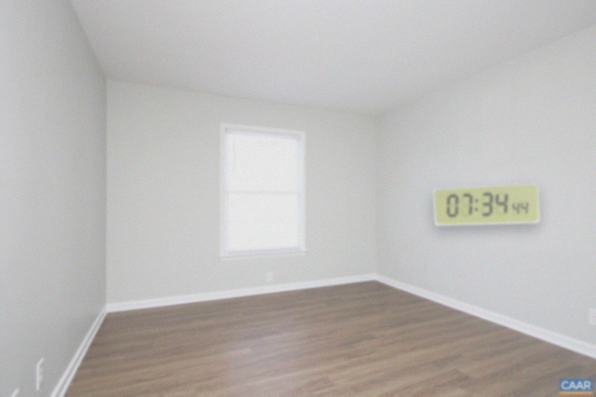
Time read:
7.34.44
